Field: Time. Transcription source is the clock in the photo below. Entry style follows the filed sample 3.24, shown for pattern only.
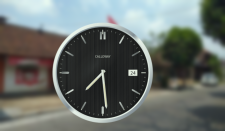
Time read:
7.29
